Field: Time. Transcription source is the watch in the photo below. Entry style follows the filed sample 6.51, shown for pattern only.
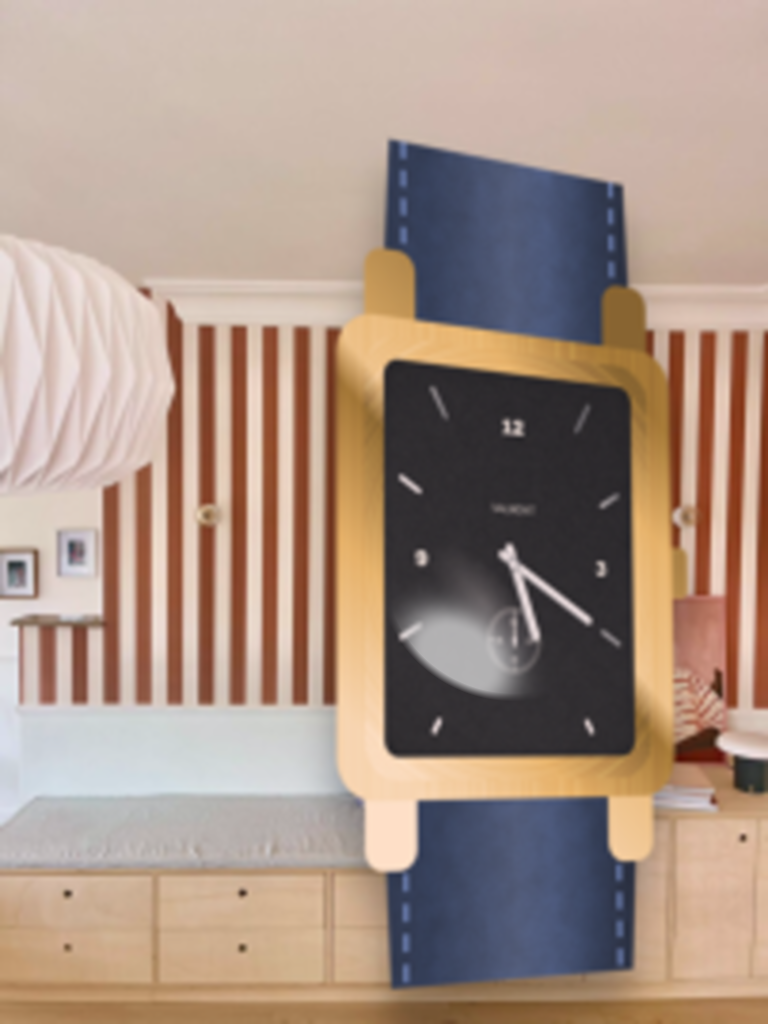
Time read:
5.20
